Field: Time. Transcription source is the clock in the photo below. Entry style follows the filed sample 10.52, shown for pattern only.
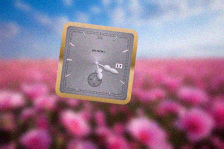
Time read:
5.18
